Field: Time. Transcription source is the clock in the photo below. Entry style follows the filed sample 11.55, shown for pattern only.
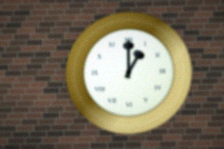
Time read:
1.00
